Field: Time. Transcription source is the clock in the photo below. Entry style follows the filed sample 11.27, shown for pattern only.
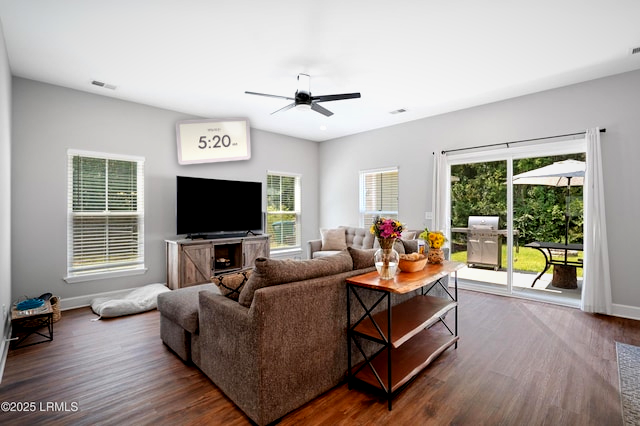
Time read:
5.20
